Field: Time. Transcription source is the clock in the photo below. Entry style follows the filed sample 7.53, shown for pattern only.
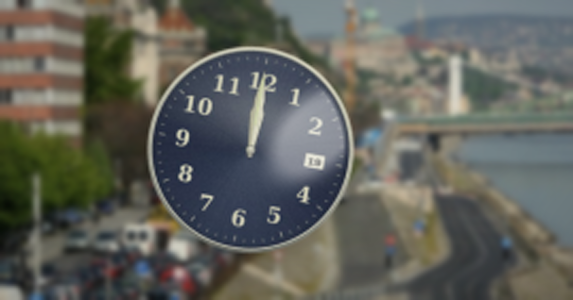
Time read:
12.00
